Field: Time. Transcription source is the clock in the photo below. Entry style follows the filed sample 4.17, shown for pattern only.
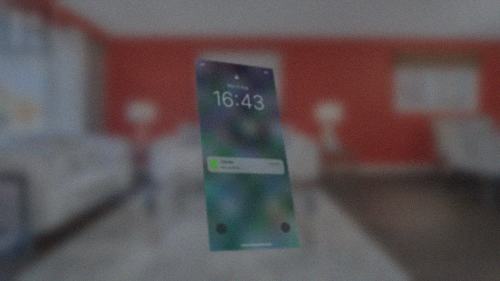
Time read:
16.43
